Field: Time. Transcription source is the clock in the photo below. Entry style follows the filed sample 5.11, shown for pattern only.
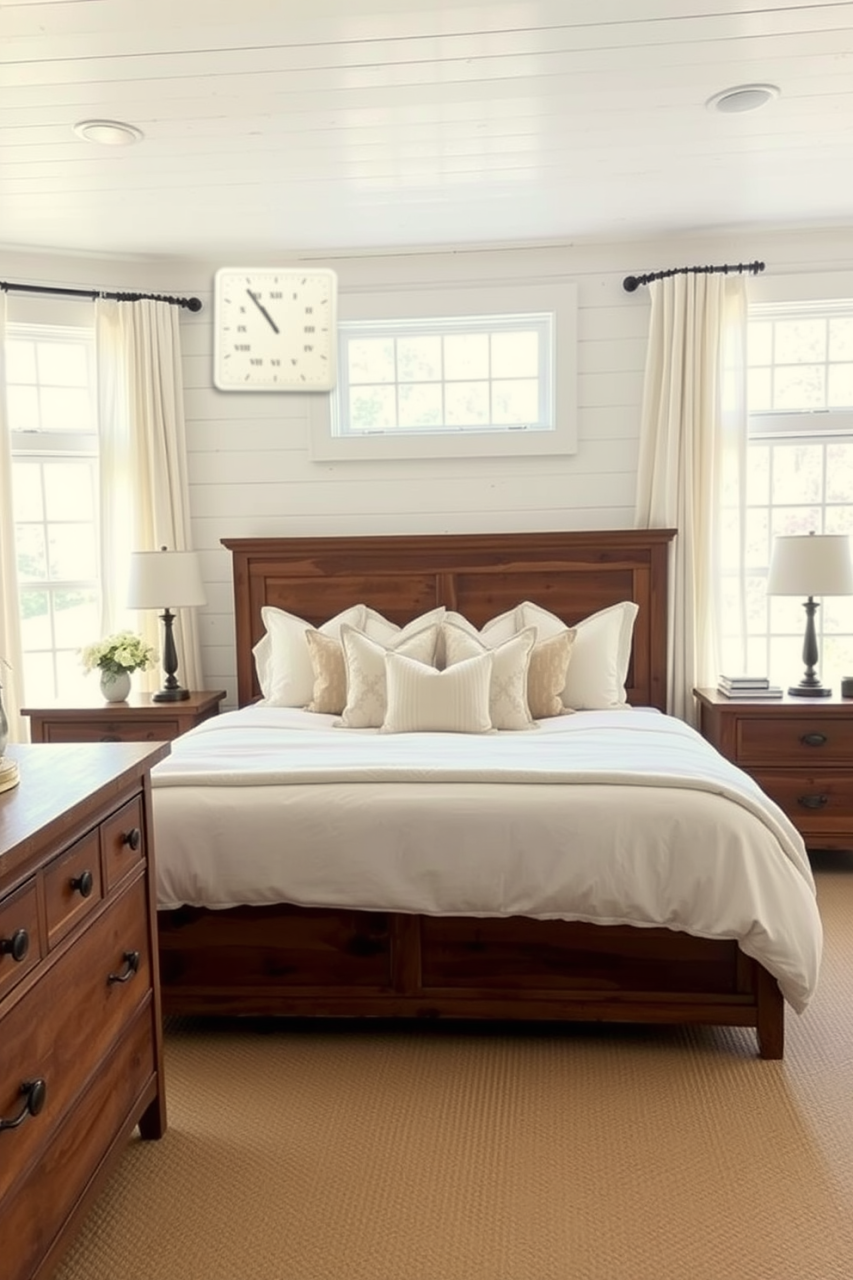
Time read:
10.54
